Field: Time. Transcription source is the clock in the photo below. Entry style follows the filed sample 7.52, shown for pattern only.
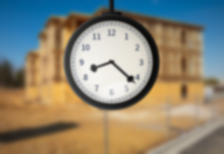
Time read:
8.22
